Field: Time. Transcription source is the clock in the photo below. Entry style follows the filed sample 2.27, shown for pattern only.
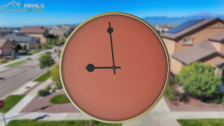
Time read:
8.59
